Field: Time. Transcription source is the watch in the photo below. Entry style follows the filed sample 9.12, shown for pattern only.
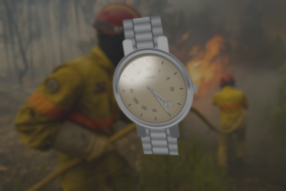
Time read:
4.25
